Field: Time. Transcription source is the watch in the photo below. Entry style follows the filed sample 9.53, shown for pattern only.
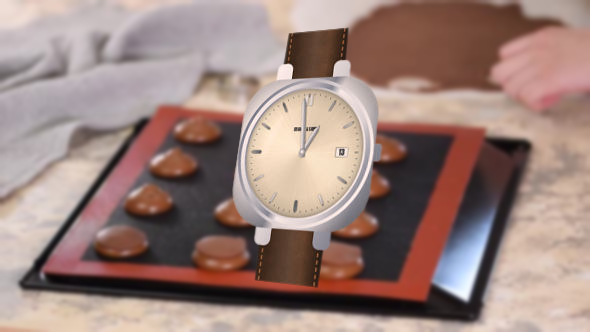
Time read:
12.59
